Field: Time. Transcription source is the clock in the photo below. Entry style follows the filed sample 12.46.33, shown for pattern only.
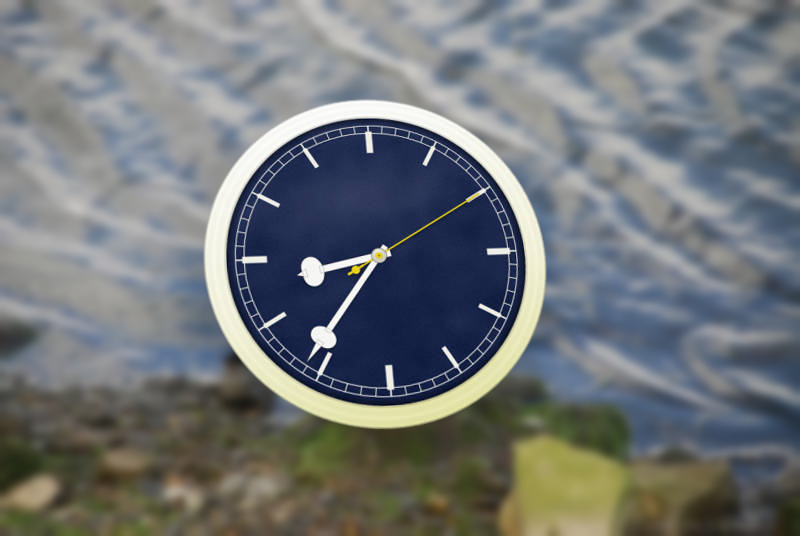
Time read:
8.36.10
